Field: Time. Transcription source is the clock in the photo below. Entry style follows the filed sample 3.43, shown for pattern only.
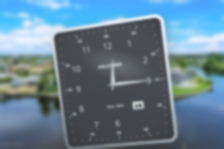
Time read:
12.15
